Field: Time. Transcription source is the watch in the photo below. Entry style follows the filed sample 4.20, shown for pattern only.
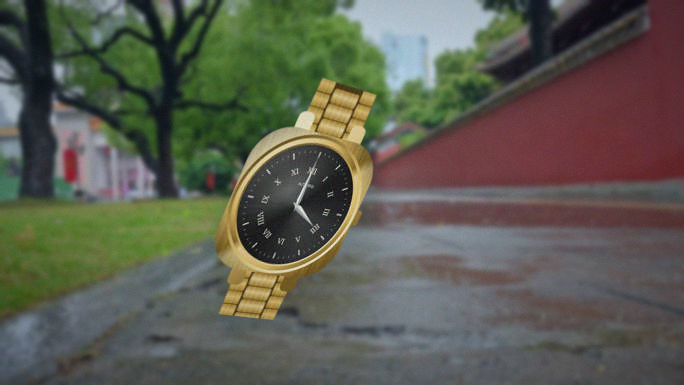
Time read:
4.00
